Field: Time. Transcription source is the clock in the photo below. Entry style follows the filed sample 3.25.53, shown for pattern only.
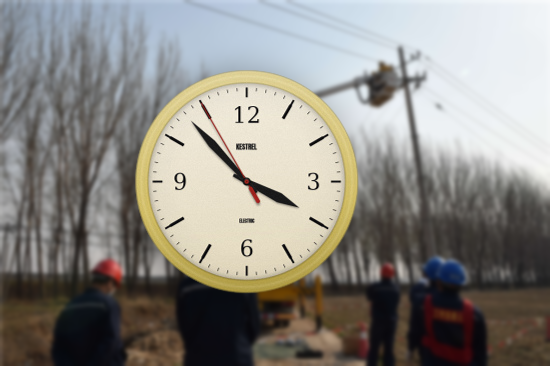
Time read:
3.52.55
